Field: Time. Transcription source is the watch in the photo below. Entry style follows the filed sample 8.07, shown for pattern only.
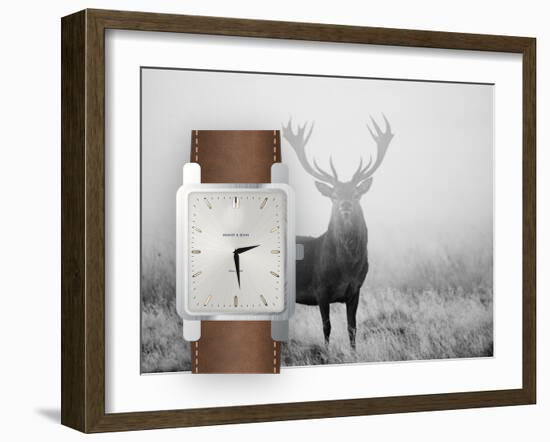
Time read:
2.29
